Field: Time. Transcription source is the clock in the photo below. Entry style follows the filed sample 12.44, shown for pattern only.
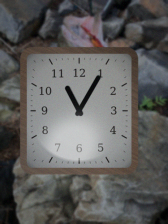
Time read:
11.05
